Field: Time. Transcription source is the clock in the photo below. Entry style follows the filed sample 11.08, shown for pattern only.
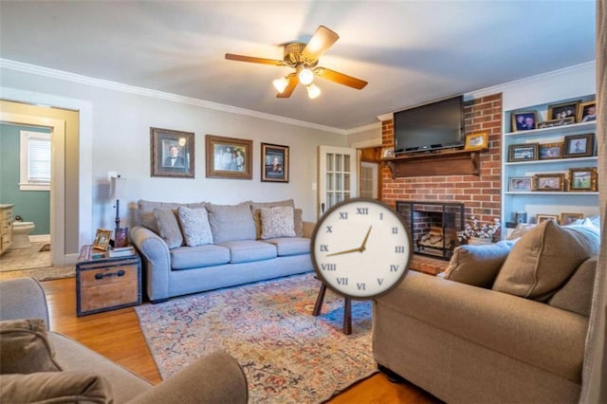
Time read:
12.43
